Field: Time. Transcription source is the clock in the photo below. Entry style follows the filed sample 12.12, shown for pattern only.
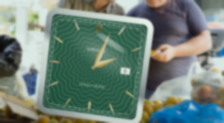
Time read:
2.03
